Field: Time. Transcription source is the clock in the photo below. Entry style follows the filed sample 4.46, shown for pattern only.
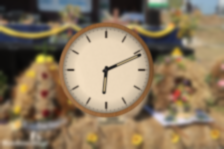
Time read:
6.11
